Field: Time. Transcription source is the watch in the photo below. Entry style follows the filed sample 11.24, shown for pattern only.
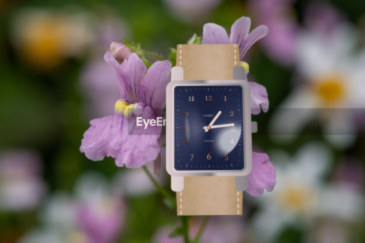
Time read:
1.14
